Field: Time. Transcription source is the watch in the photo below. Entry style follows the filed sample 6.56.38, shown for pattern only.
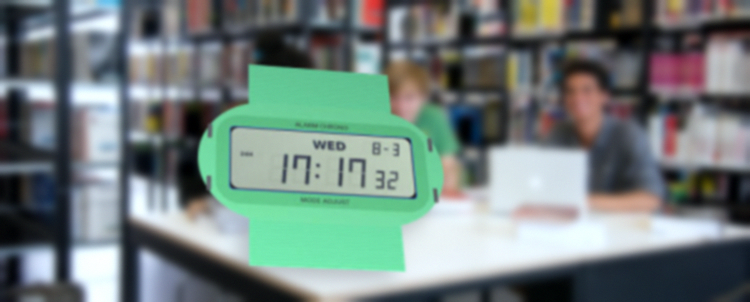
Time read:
17.17.32
